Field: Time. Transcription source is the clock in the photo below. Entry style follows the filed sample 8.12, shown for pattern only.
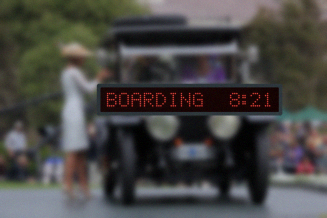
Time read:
8.21
